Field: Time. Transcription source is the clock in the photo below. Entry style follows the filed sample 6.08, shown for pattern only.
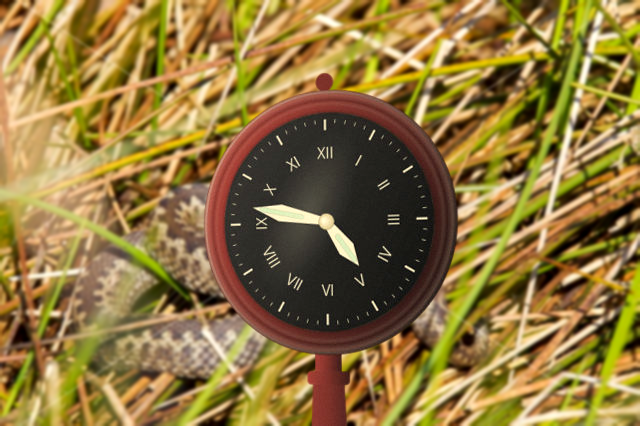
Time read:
4.47
